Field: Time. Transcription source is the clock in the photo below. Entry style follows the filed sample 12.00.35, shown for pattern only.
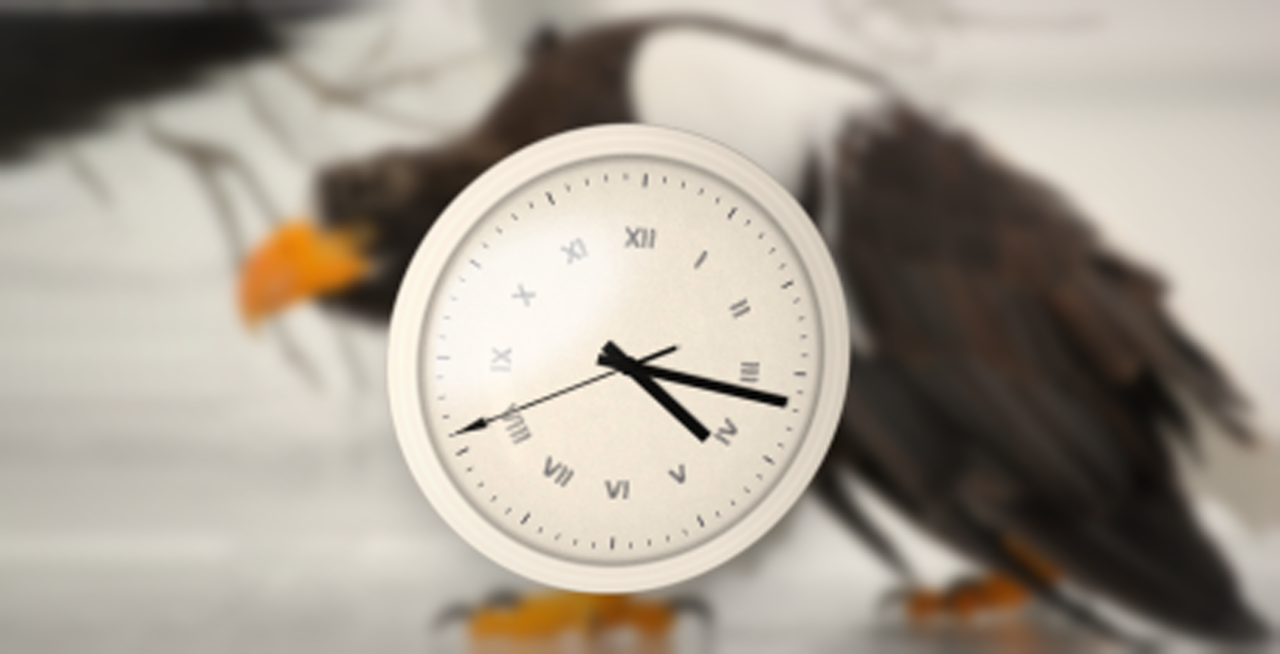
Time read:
4.16.41
